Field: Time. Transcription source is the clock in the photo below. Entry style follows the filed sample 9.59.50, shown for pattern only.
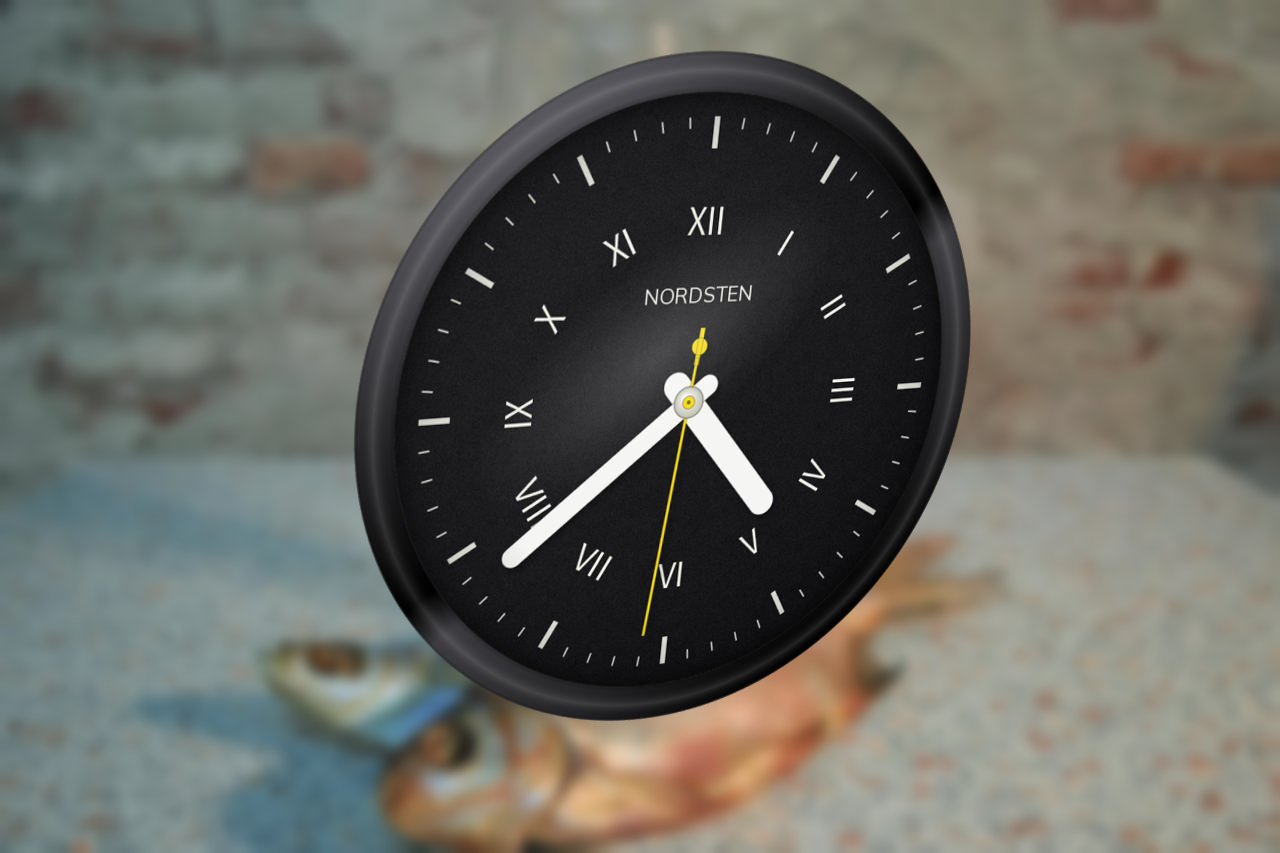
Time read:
4.38.31
